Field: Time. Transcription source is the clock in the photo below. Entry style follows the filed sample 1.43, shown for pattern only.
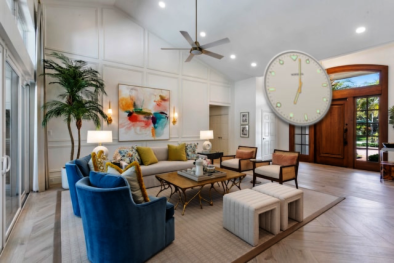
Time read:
7.02
